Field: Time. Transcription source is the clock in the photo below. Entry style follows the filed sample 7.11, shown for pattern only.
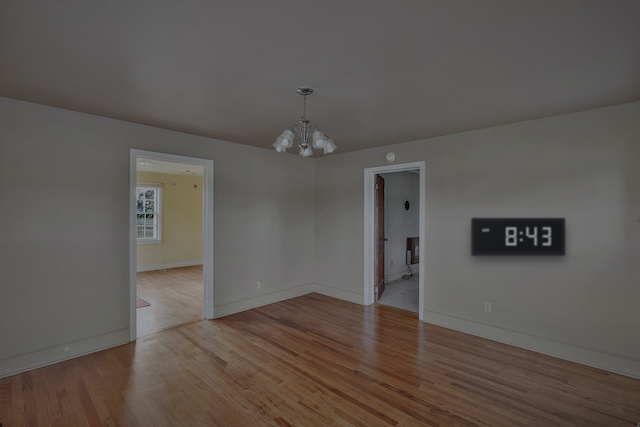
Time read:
8.43
